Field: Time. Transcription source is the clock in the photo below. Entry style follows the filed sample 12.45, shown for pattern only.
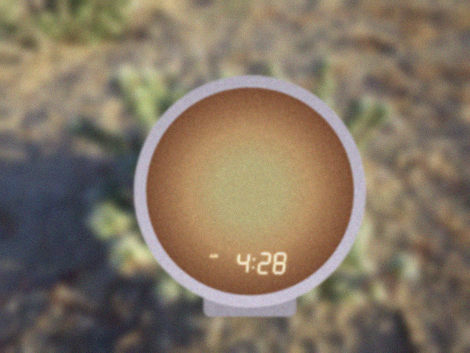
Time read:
4.28
